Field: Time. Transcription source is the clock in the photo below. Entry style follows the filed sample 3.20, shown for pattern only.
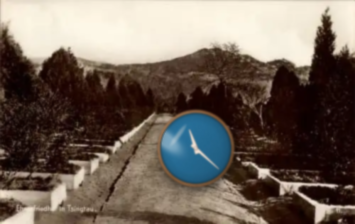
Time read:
11.22
